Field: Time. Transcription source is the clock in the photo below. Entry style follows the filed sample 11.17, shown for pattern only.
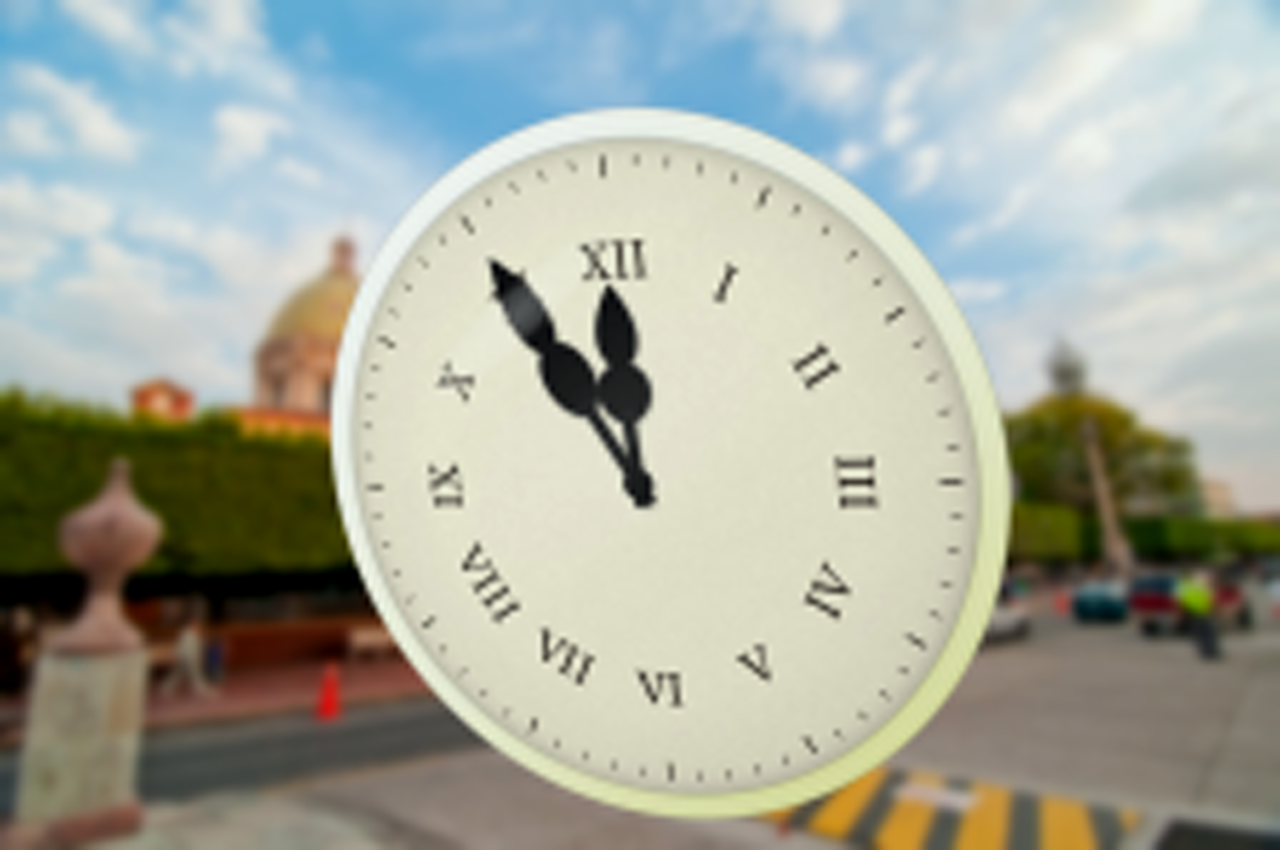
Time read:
11.55
